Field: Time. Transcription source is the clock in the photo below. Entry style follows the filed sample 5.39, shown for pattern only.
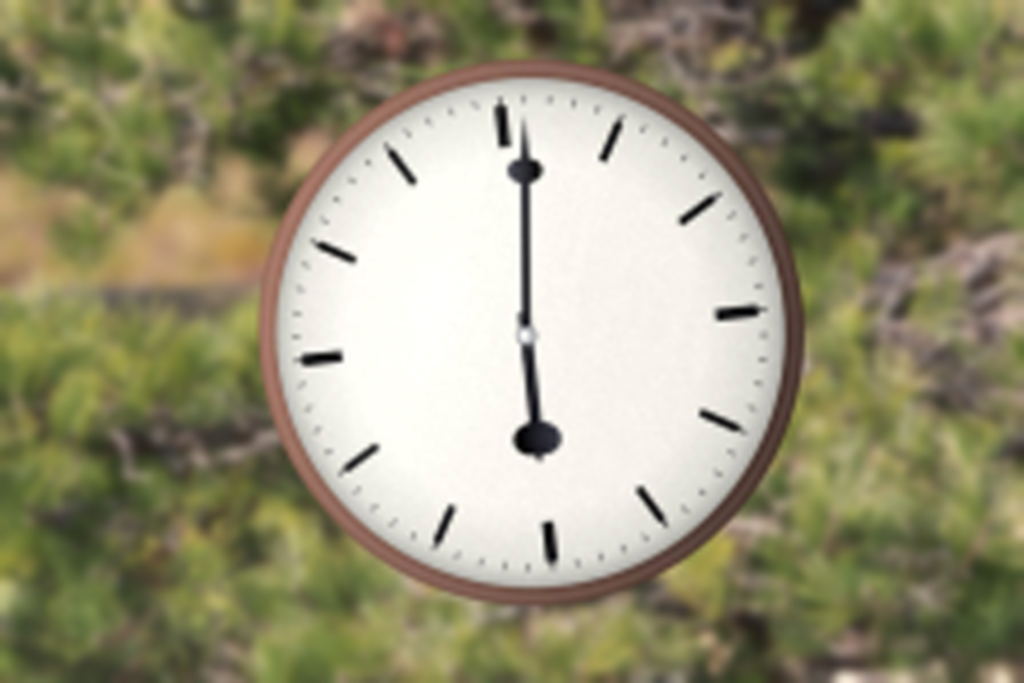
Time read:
6.01
